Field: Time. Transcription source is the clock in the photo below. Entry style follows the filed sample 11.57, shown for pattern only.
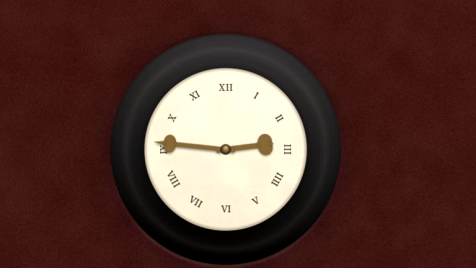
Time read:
2.46
